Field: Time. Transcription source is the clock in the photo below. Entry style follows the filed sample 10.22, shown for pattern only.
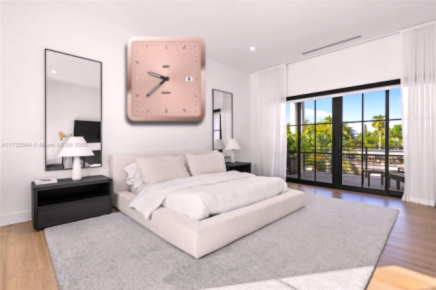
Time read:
9.38
